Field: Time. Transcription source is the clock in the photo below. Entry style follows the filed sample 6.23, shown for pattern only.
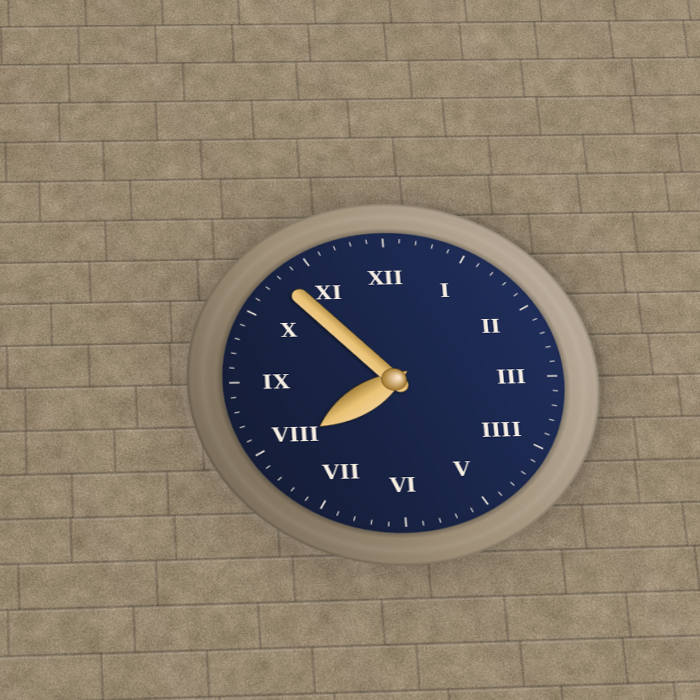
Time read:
7.53
